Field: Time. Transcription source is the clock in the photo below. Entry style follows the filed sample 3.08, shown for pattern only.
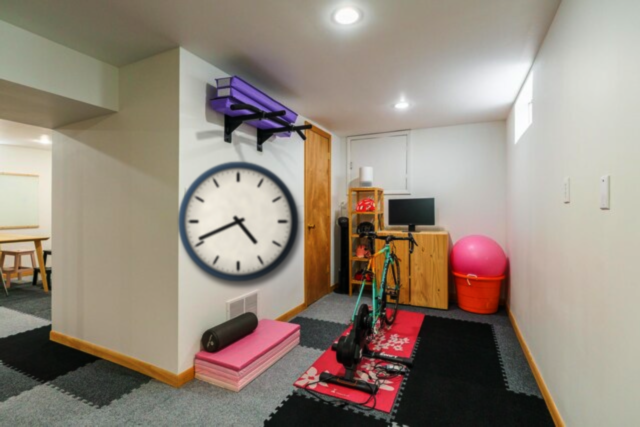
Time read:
4.41
